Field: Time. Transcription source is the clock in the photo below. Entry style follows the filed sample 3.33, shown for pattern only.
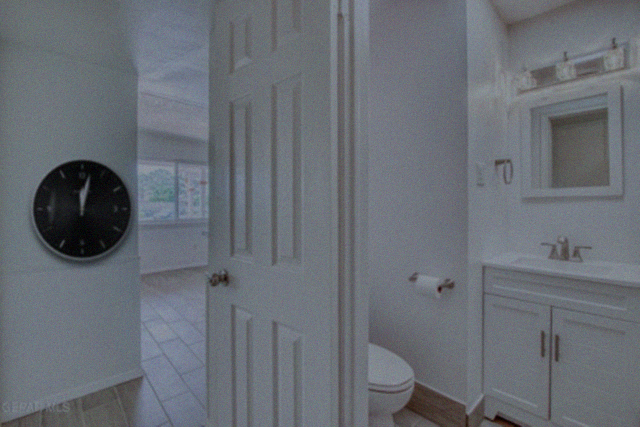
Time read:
12.02
